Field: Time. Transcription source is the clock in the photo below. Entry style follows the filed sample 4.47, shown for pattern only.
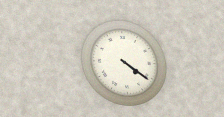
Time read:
4.21
